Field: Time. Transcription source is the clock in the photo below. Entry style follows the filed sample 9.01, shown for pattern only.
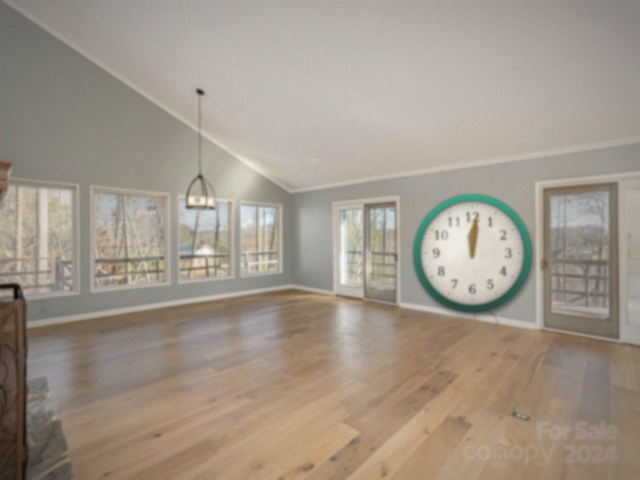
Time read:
12.01
